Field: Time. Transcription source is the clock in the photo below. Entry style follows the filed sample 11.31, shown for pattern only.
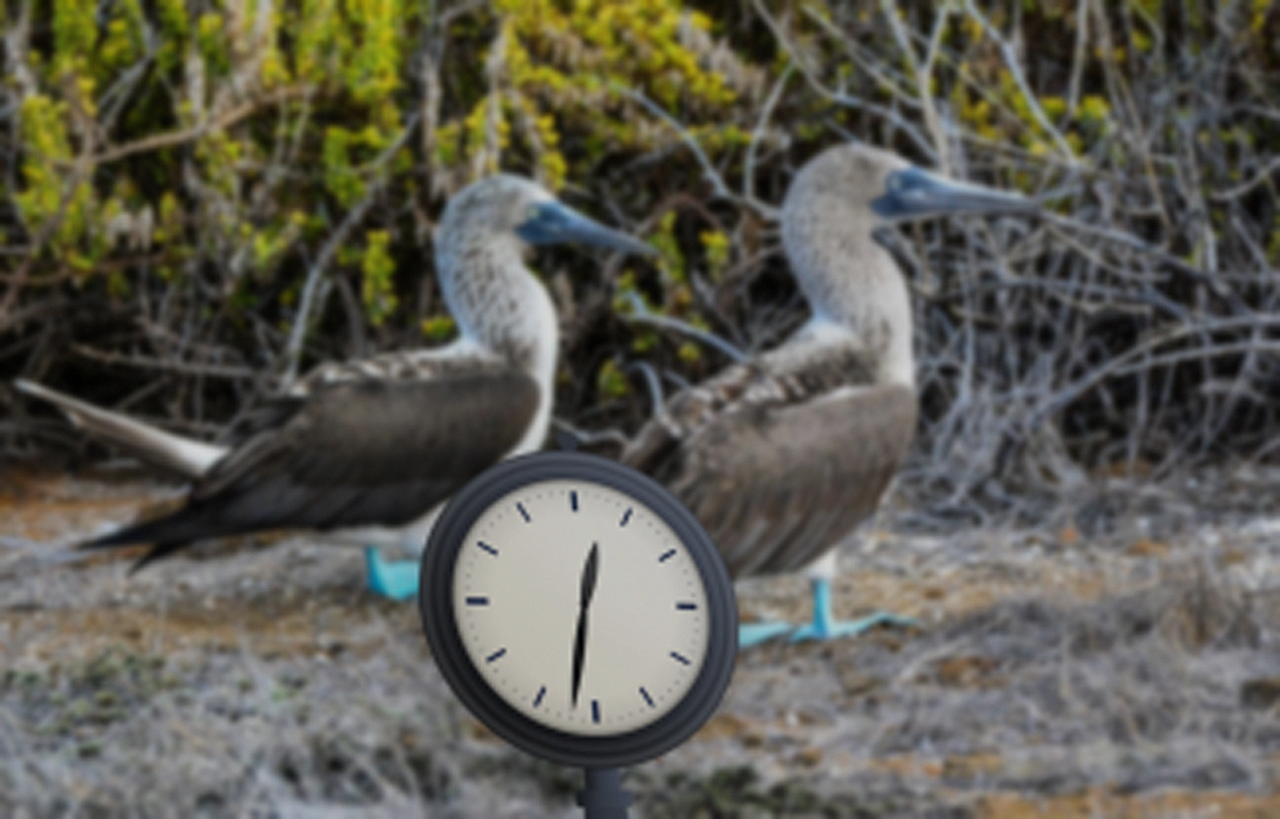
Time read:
12.32
